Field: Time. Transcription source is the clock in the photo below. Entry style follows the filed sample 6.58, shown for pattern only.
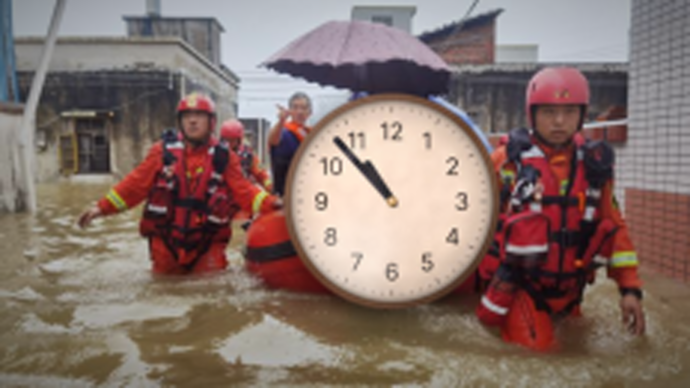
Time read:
10.53
